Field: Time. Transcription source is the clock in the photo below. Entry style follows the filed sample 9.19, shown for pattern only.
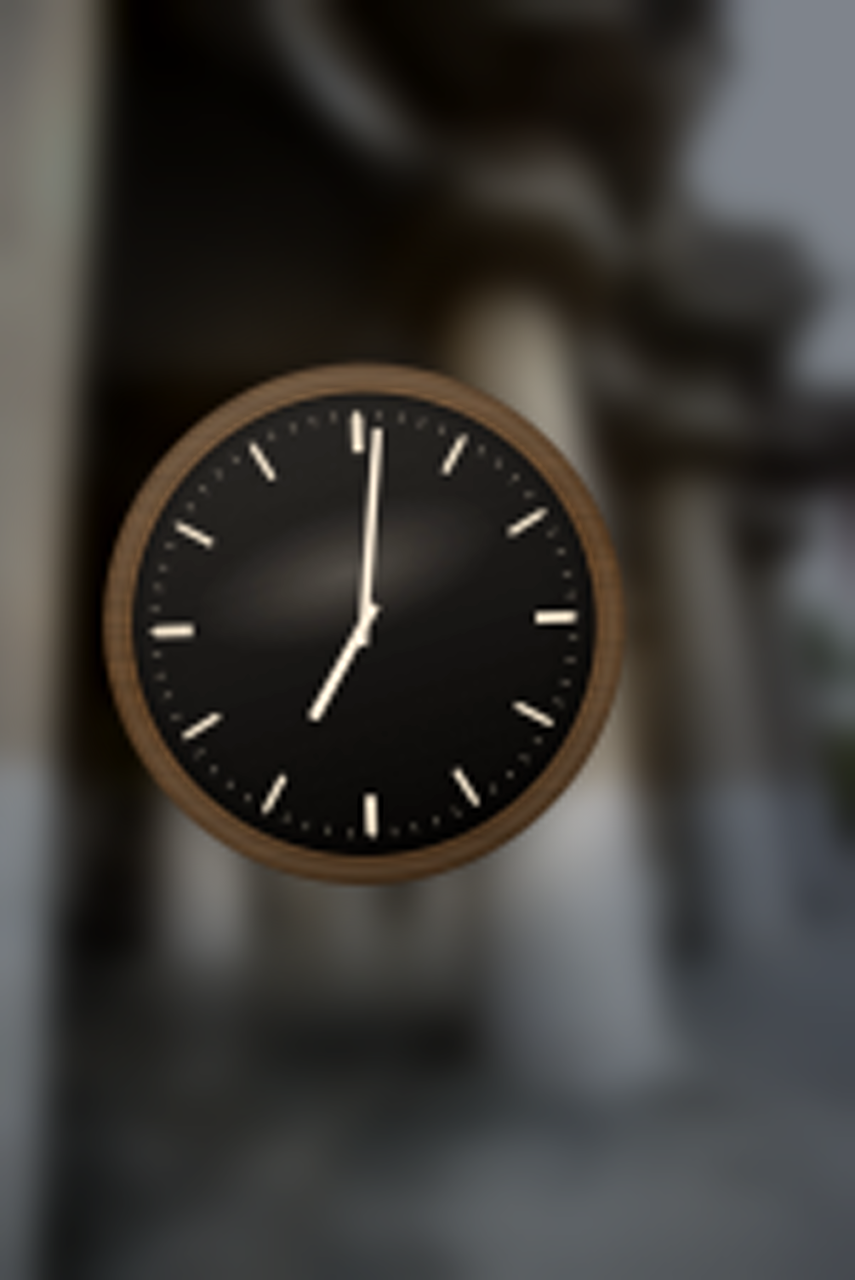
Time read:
7.01
